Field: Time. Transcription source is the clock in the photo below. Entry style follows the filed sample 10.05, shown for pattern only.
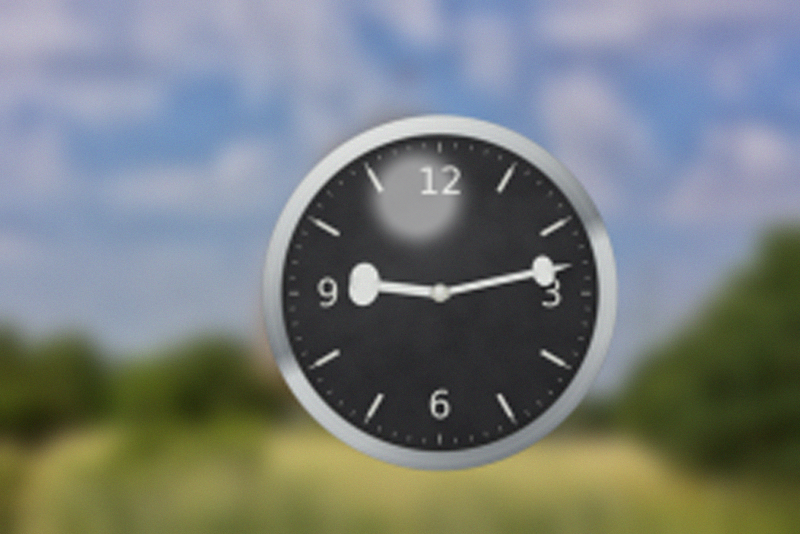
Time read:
9.13
